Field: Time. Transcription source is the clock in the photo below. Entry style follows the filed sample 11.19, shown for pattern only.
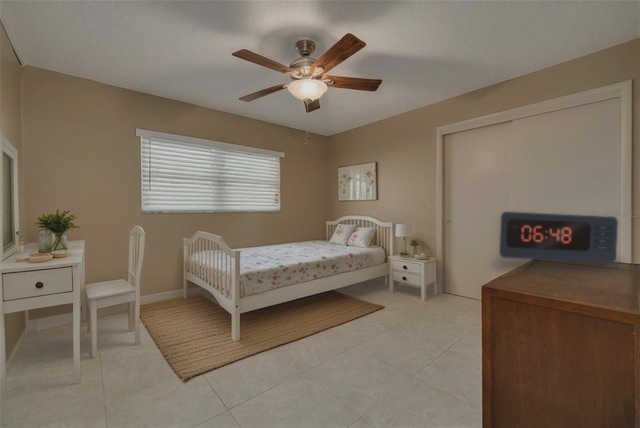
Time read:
6.48
